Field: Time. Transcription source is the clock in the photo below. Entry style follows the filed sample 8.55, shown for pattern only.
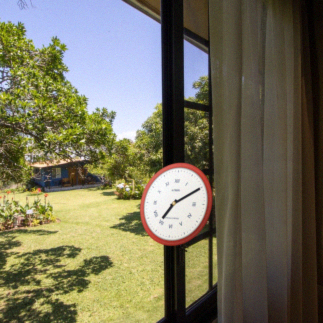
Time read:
7.10
